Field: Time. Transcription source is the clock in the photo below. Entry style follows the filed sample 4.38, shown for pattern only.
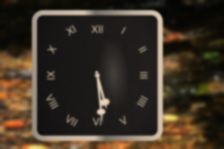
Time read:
5.29
